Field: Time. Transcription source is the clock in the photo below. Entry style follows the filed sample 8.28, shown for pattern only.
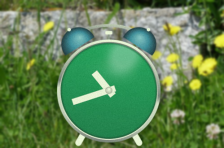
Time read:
10.42
